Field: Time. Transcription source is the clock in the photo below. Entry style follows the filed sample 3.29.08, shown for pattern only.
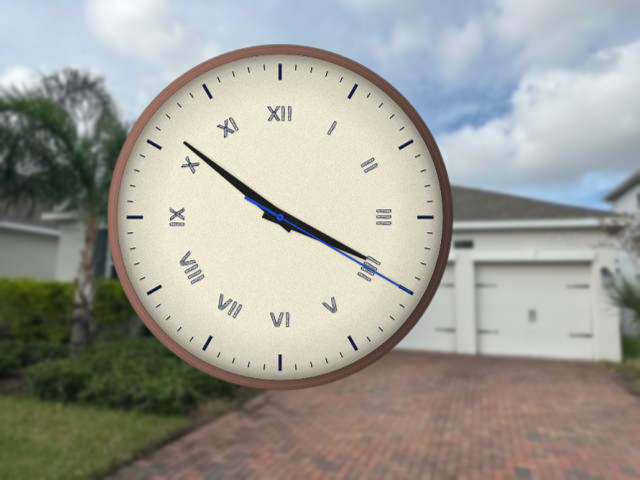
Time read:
3.51.20
